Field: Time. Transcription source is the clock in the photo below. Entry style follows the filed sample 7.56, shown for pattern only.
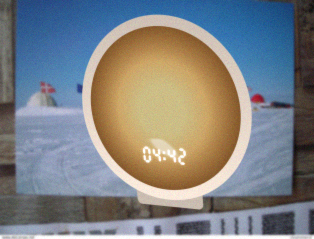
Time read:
4.42
